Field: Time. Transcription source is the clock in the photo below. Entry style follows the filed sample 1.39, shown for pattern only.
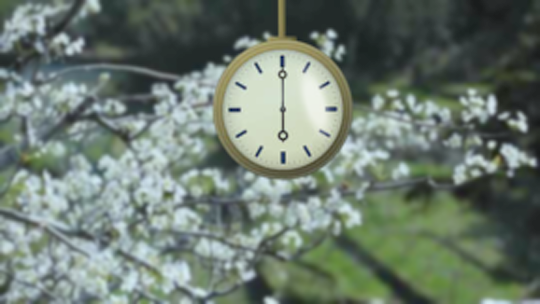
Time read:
6.00
